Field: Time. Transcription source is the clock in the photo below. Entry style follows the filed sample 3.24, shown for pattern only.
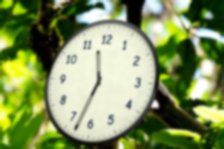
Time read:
11.33
